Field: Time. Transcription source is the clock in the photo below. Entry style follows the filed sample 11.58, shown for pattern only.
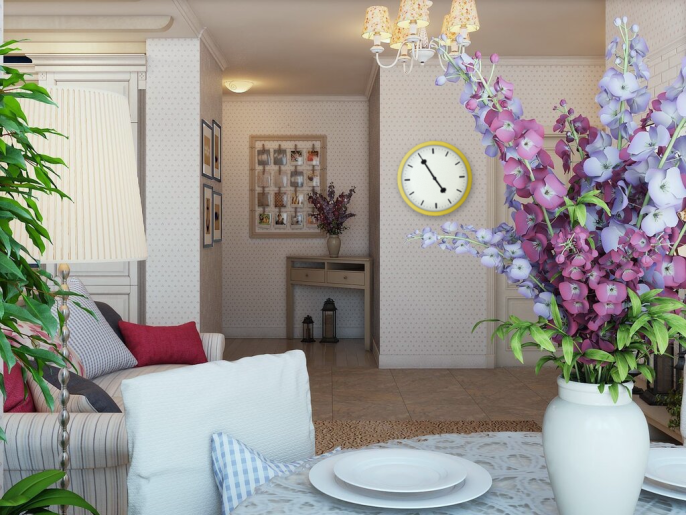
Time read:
4.55
